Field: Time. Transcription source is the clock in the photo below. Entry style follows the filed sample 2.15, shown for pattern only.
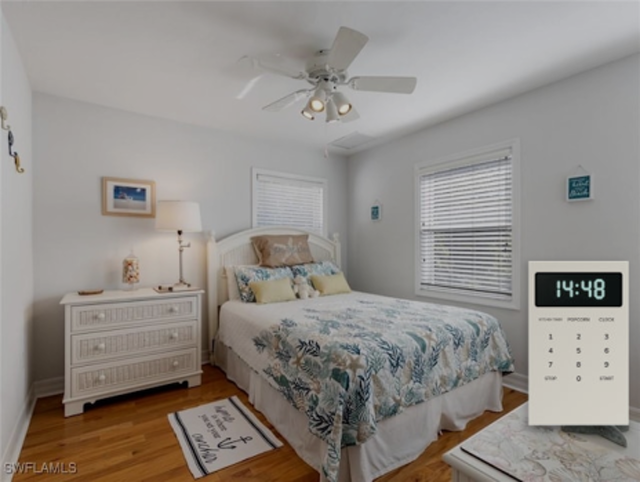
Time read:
14.48
